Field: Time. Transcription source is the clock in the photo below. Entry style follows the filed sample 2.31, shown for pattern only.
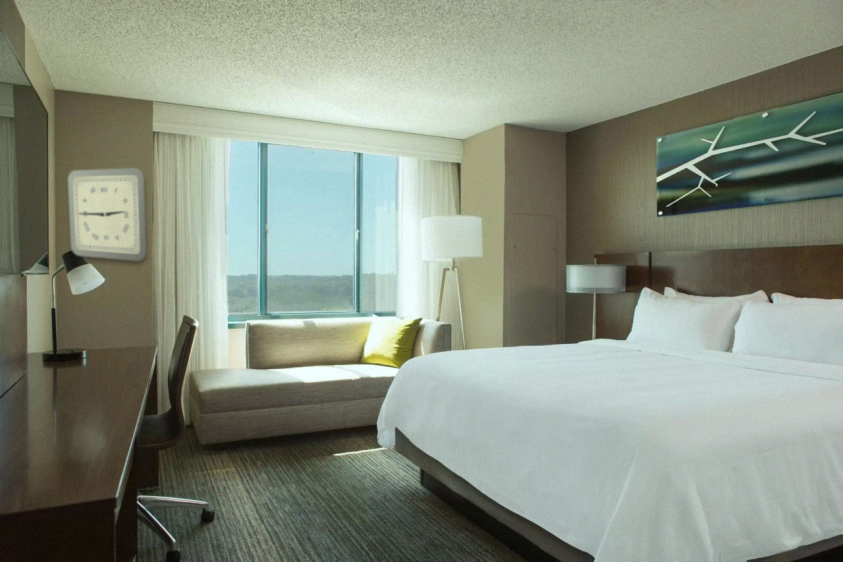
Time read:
2.45
